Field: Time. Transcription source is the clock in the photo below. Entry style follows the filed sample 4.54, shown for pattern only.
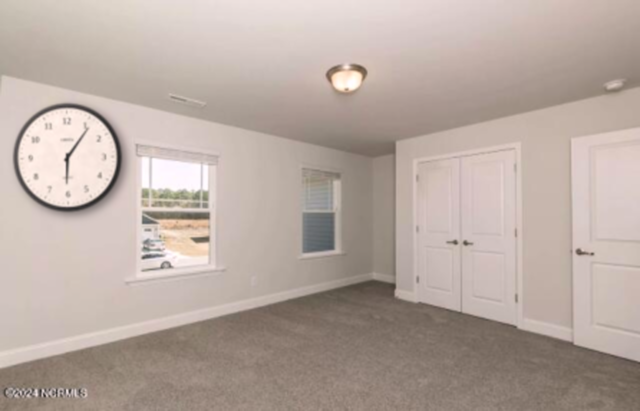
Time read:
6.06
